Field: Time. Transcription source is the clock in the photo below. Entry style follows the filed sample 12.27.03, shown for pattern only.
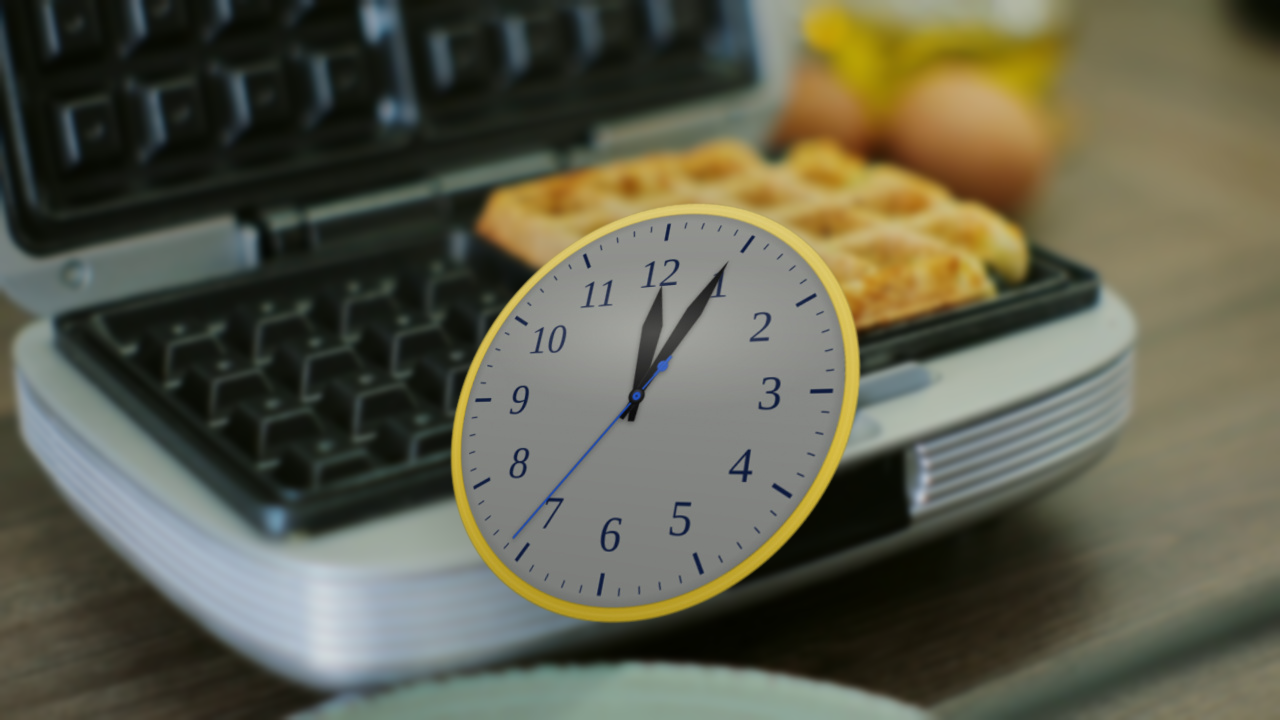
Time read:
12.04.36
